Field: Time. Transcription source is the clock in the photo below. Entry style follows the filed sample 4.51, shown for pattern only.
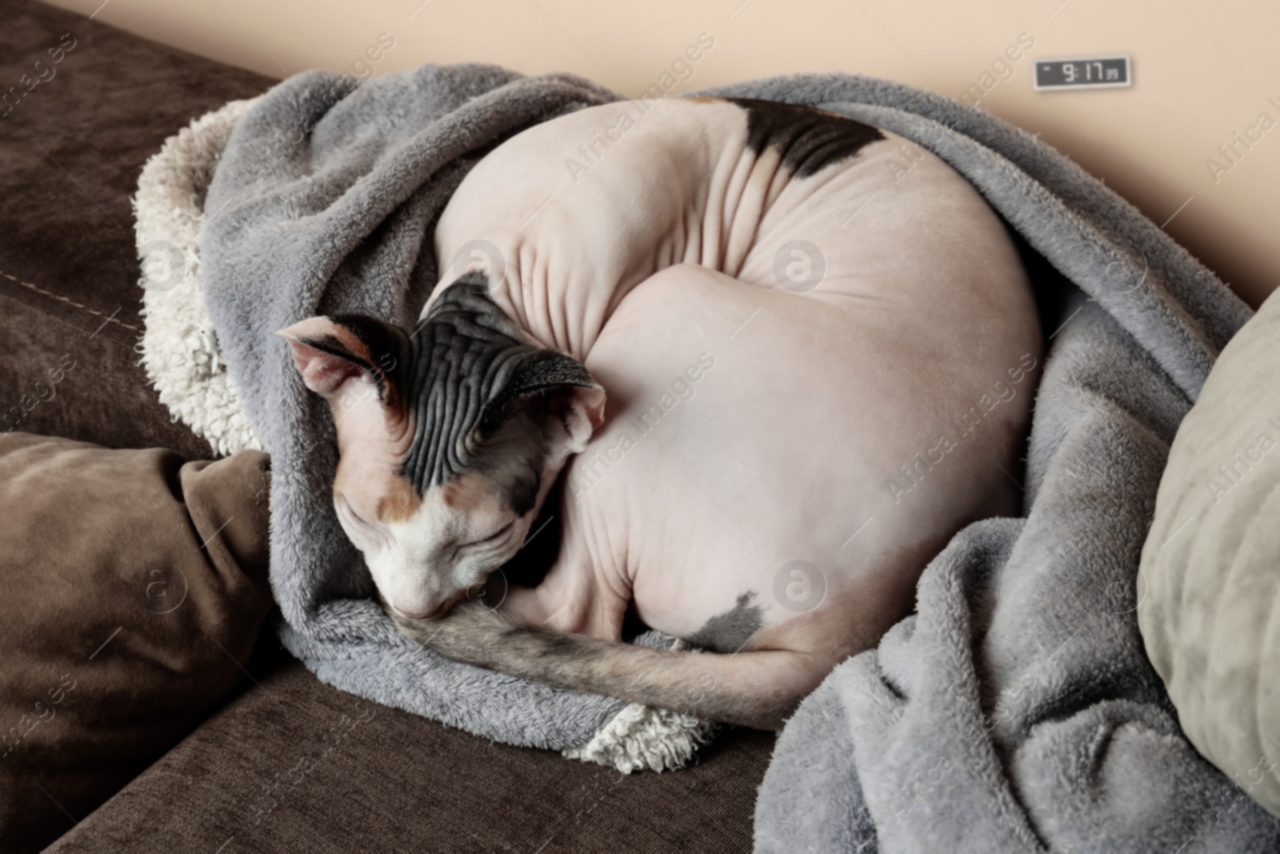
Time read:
9.17
